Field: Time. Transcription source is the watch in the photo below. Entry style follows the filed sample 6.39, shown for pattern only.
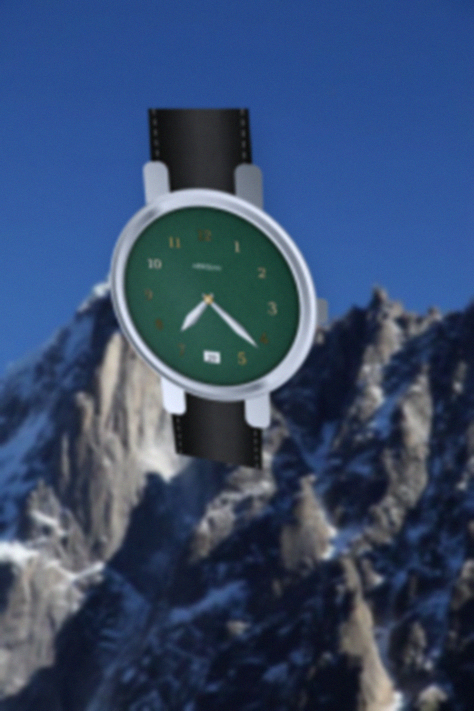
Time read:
7.22
